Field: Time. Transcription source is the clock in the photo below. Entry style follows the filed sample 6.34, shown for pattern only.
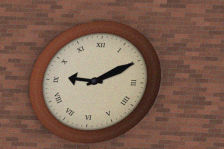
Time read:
9.10
